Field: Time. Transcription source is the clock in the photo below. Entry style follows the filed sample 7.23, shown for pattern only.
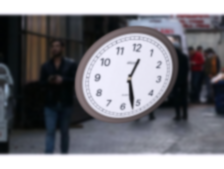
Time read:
12.27
